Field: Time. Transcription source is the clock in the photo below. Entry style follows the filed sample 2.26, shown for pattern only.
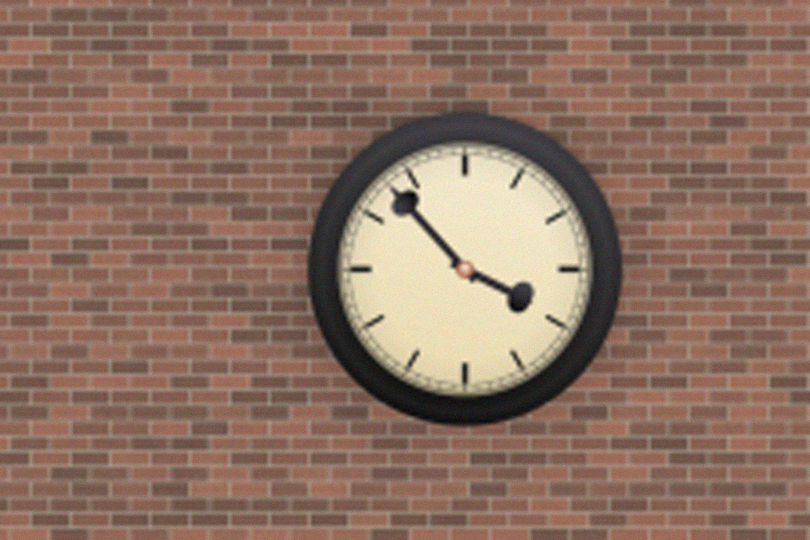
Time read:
3.53
